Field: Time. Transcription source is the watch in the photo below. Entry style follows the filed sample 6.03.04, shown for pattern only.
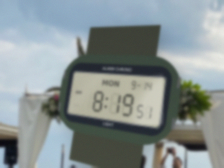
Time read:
8.19.51
